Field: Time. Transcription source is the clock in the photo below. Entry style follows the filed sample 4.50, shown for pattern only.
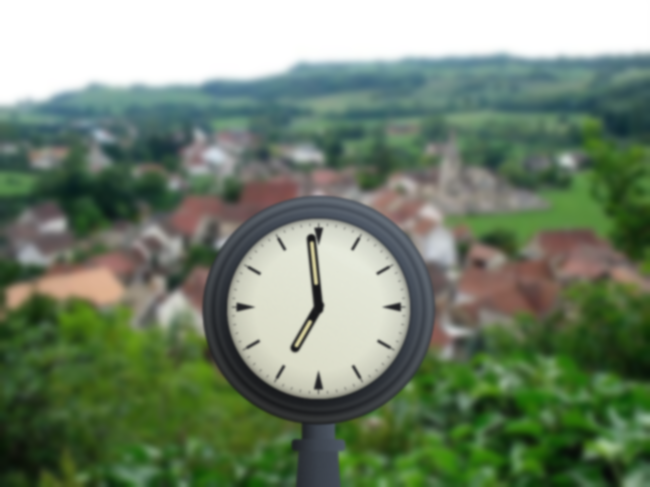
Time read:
6.59
